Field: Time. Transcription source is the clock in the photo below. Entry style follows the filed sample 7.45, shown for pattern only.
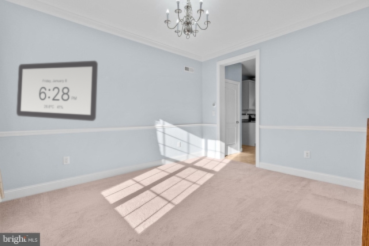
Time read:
6.28
